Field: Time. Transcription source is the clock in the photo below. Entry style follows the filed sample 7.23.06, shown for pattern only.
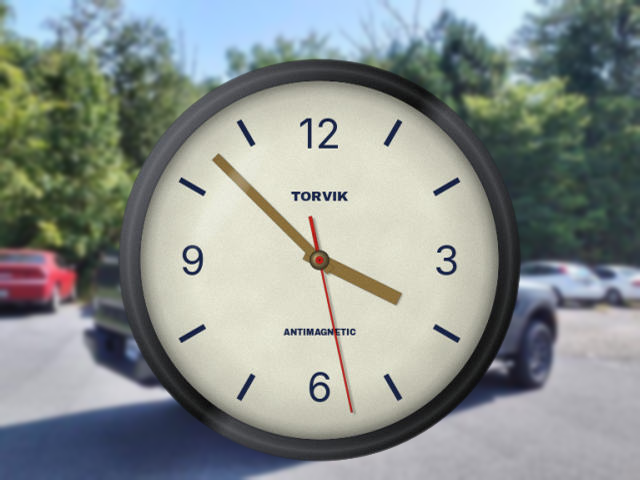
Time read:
3.52.28
